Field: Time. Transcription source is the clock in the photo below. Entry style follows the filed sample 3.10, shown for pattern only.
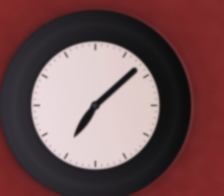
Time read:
7.08
